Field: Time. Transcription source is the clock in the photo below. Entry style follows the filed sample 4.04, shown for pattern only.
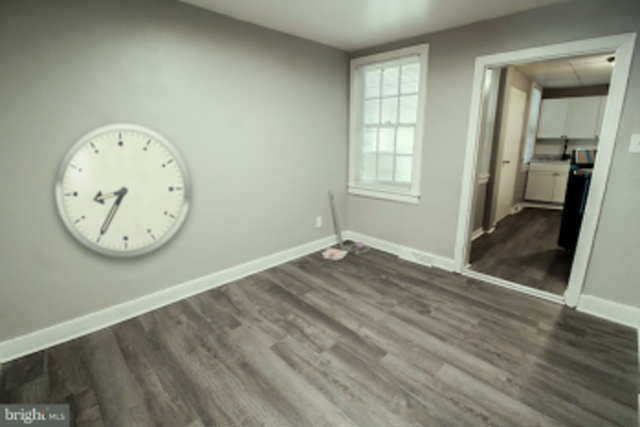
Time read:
8.35
